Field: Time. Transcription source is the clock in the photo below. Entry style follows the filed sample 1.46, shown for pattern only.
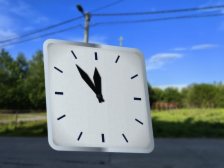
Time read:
11.54
